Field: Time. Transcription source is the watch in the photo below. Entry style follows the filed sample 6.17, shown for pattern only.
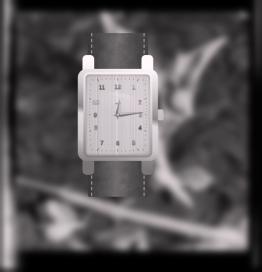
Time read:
12.14
